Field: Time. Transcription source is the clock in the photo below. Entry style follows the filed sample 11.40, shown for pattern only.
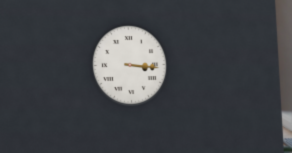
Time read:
3.16
